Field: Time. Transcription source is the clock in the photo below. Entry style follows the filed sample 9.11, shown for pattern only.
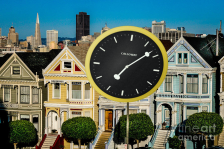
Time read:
7.08
